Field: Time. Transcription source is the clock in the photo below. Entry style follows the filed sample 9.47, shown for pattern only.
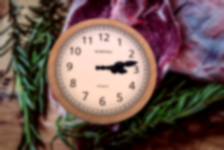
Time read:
3.13
